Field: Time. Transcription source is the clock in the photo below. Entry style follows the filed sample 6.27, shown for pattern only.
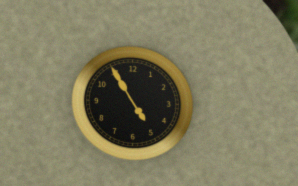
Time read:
4.55
